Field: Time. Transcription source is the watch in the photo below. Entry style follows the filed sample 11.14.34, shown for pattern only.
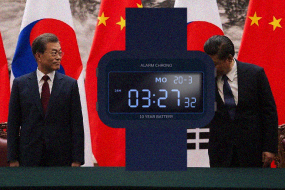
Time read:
3.27.32
